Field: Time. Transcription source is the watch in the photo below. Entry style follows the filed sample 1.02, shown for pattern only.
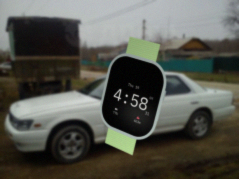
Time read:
4.58
